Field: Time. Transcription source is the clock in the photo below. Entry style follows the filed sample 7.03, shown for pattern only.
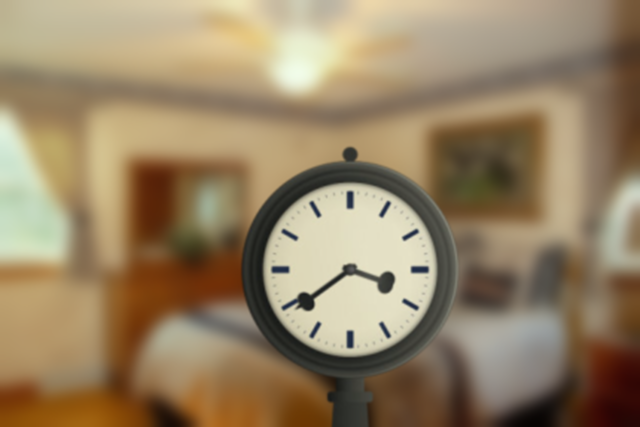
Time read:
3.39
